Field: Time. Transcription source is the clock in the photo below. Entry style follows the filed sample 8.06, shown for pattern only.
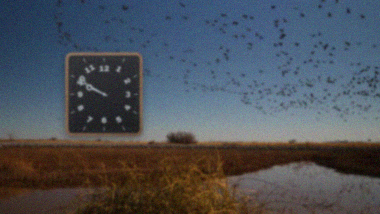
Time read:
9.50
